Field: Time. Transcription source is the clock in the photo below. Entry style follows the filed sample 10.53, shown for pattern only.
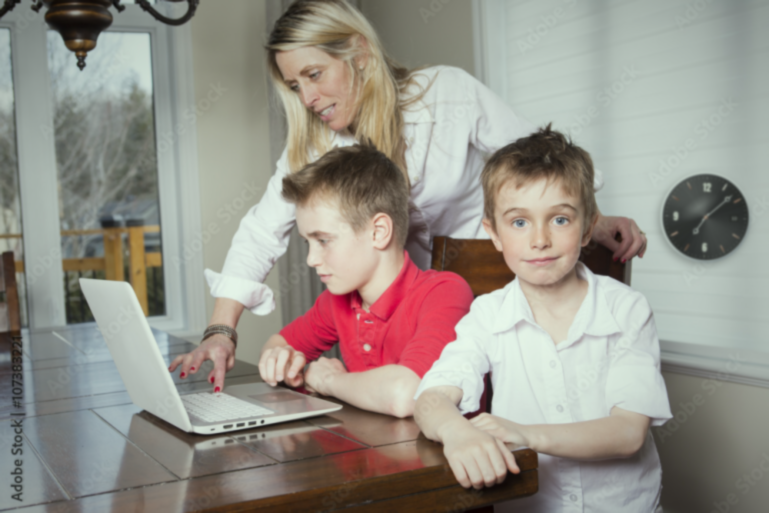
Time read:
7.08
